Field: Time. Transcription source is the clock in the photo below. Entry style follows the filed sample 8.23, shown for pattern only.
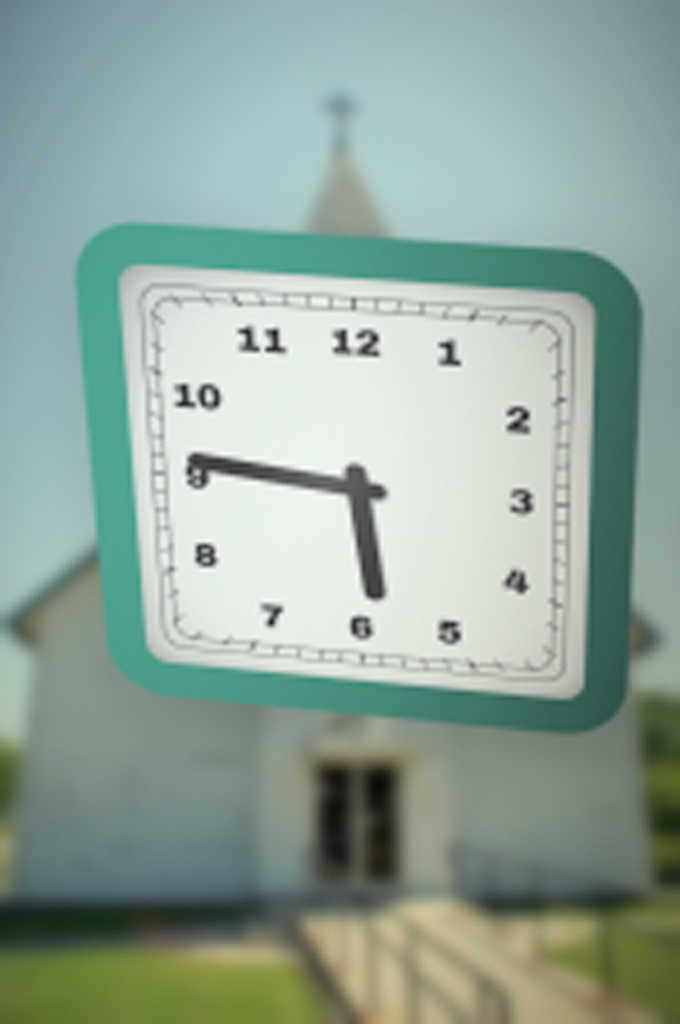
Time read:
5.46
